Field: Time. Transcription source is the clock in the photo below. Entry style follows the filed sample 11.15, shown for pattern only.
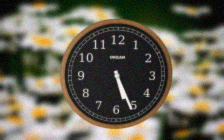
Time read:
5.26
